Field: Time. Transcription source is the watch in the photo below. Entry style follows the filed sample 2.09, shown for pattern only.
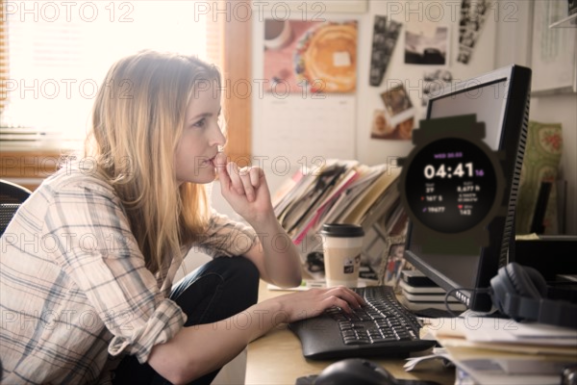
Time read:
4.41
